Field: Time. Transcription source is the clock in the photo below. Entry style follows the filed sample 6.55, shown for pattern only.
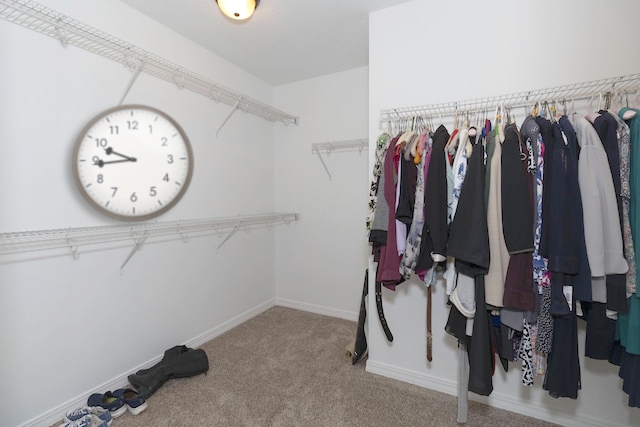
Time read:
9.44
